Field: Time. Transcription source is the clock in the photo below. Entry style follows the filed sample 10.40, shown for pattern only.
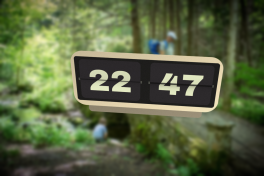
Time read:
22.47
